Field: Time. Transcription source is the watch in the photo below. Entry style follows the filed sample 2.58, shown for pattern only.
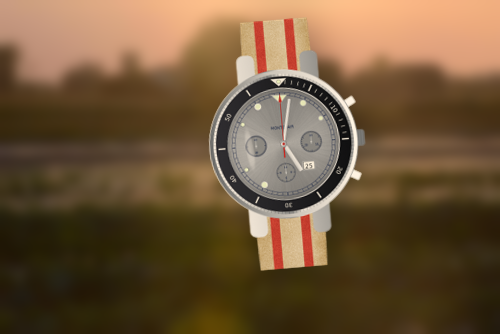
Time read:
5.02
